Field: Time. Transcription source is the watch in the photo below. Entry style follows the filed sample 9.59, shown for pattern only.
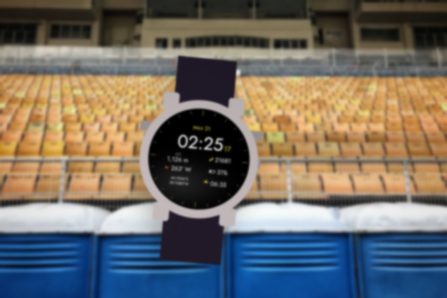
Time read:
2.25
